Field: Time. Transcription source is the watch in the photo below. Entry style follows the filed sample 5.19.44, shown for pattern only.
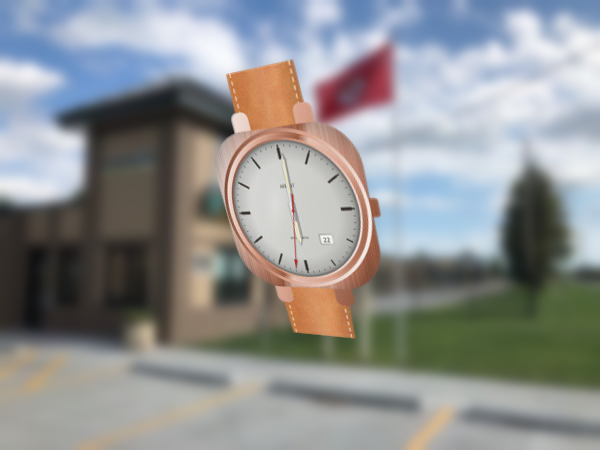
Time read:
6.00.32
